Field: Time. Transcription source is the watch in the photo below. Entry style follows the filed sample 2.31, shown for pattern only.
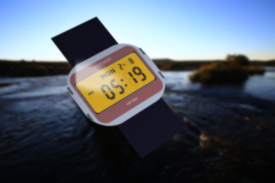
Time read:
5.19
